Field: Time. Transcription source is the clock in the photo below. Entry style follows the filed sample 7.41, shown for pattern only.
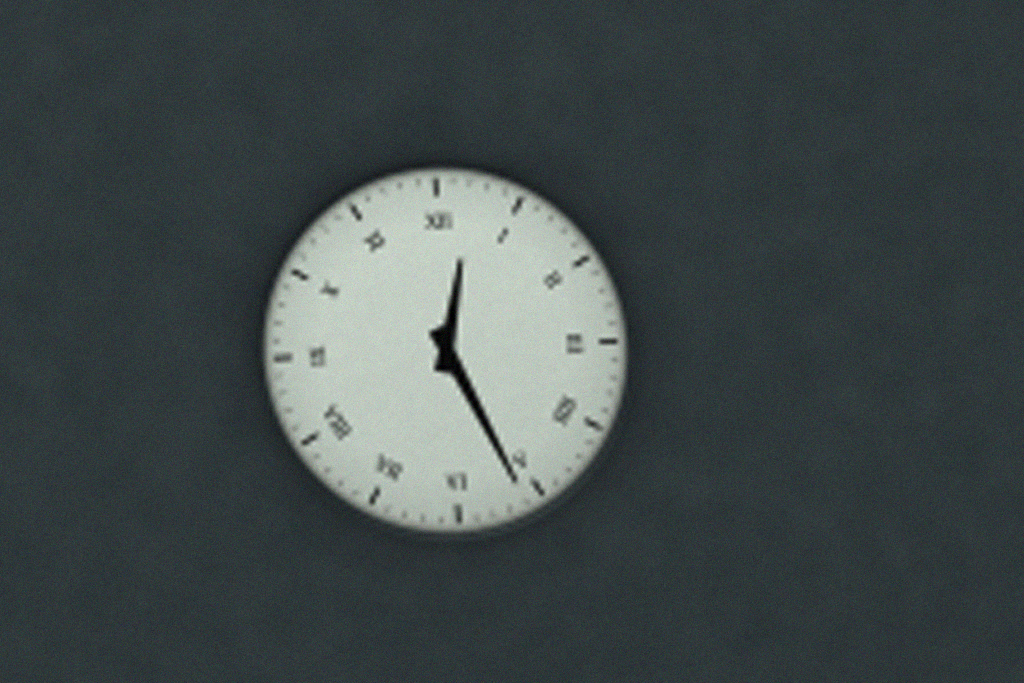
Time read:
12.26
